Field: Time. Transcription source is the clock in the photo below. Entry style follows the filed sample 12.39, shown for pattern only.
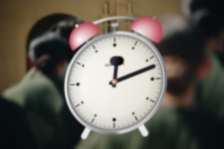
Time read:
12.12
